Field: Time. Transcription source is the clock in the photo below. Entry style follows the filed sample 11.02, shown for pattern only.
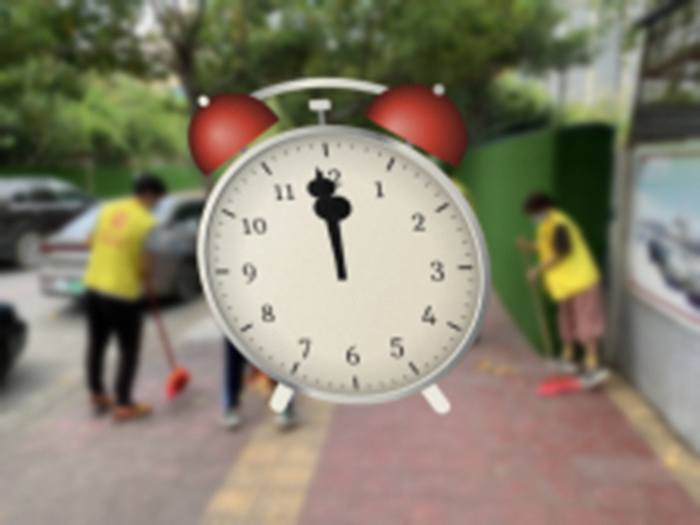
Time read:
11.59
